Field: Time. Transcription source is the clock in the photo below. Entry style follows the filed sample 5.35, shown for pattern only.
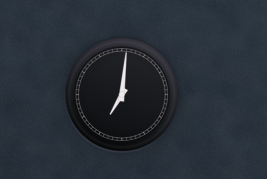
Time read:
7.01
